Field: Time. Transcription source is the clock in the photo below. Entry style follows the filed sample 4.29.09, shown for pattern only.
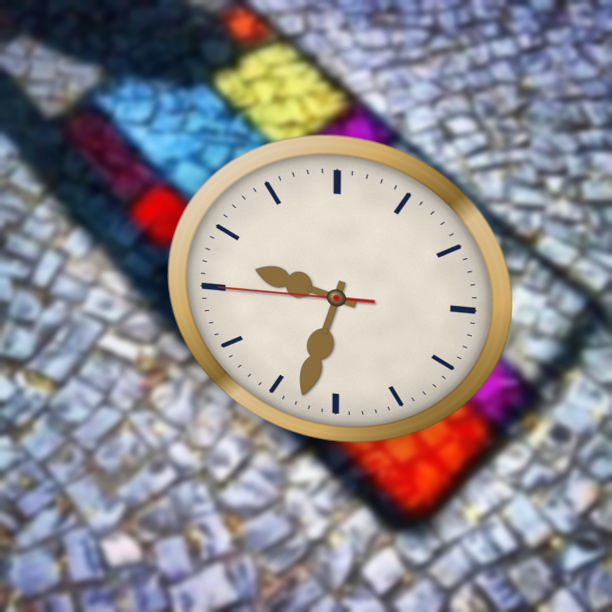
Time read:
9.32.45
